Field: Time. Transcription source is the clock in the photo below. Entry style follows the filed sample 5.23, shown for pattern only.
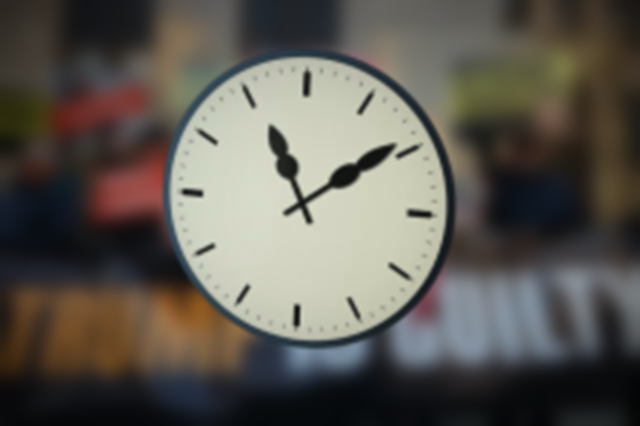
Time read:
11.09
